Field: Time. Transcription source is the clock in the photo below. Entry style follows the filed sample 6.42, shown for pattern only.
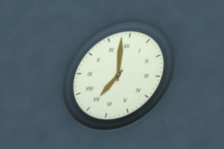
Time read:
6.58
